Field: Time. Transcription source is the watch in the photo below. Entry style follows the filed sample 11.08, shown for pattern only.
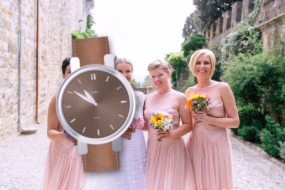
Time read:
10.51
